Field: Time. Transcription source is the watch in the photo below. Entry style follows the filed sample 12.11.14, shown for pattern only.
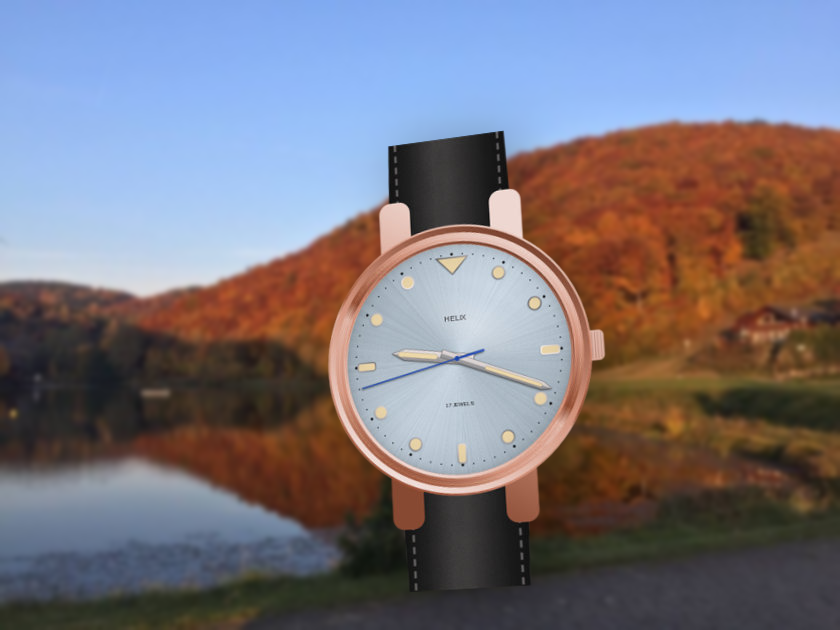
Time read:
9.18.43
